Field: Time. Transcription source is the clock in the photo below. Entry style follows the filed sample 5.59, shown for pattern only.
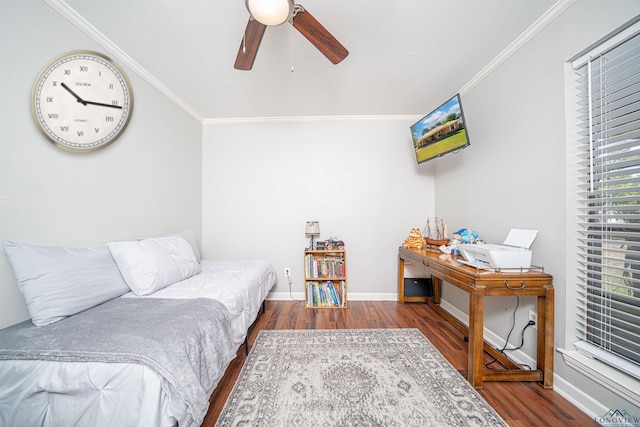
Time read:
10.16
